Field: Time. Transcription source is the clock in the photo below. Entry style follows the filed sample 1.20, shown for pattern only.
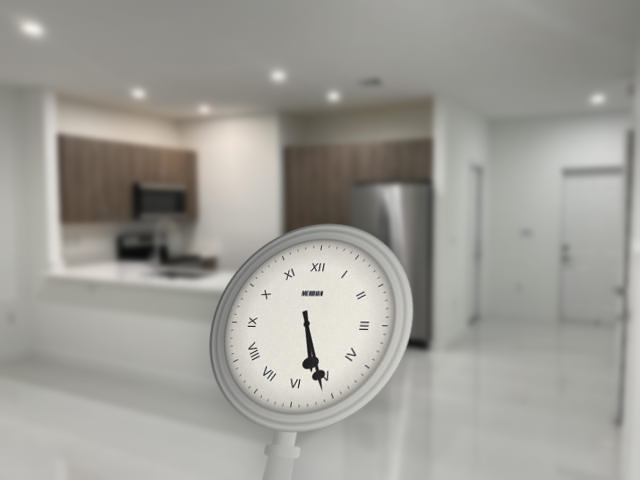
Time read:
5.26
